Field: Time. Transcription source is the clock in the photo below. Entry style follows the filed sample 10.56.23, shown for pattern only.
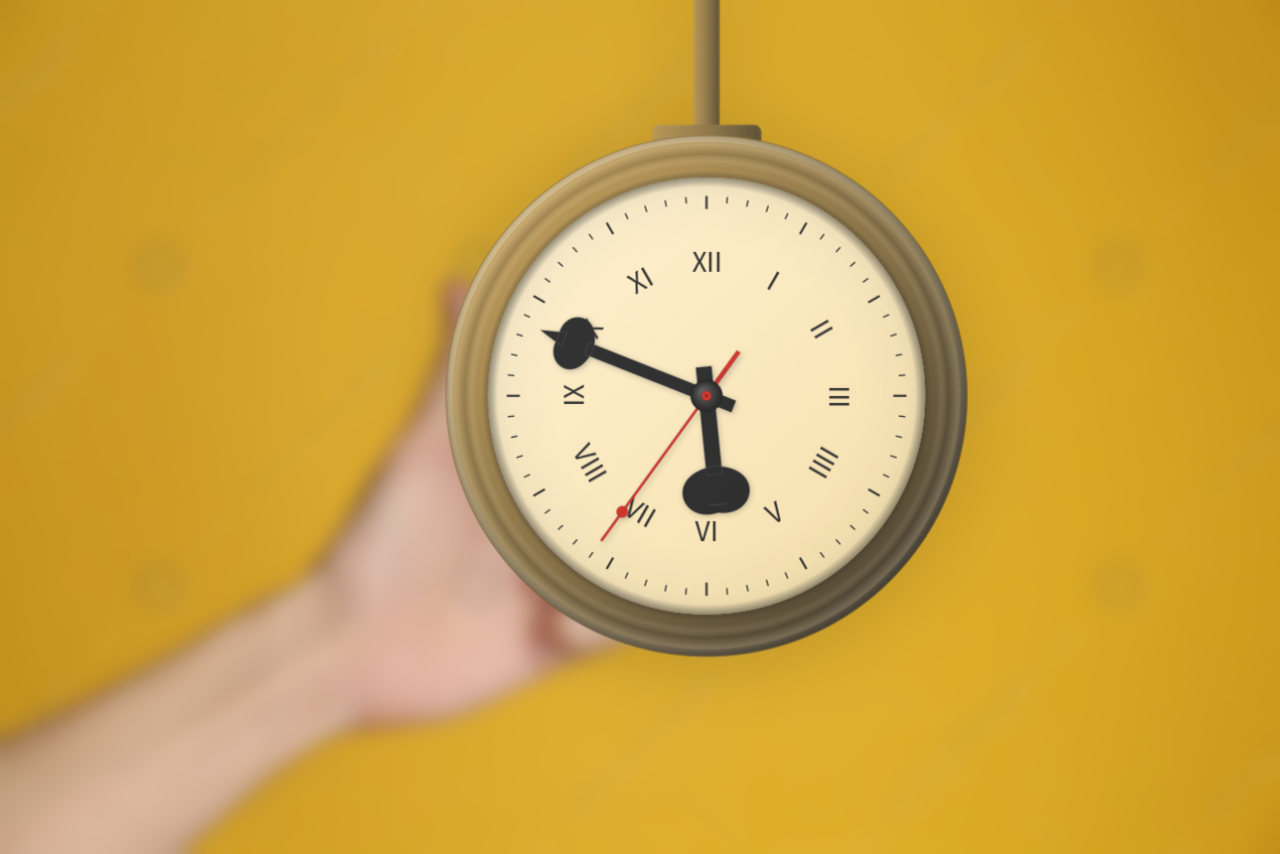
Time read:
5.48.36
